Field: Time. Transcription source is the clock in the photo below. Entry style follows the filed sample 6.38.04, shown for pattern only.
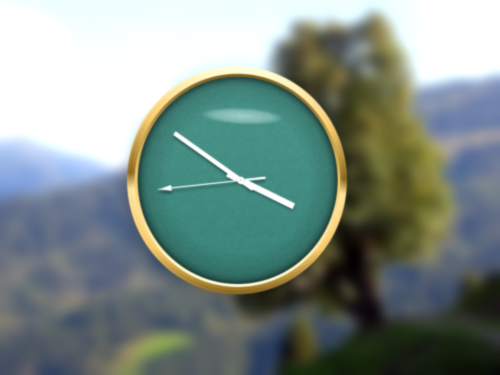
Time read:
3.50.44
